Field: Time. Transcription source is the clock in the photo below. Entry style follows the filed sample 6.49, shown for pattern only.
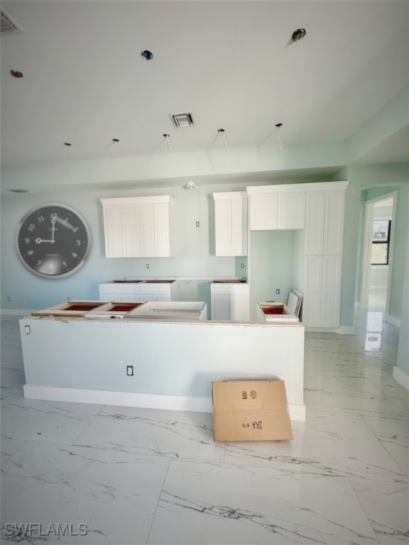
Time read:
9.00
